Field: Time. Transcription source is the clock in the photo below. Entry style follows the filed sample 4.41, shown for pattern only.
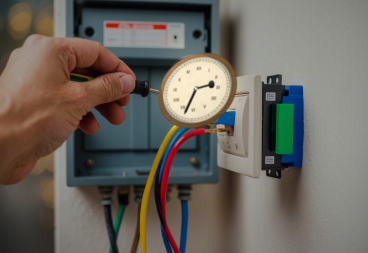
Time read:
2.33
